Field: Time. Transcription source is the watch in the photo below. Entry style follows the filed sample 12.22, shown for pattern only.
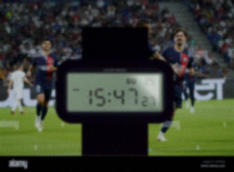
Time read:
15.47
